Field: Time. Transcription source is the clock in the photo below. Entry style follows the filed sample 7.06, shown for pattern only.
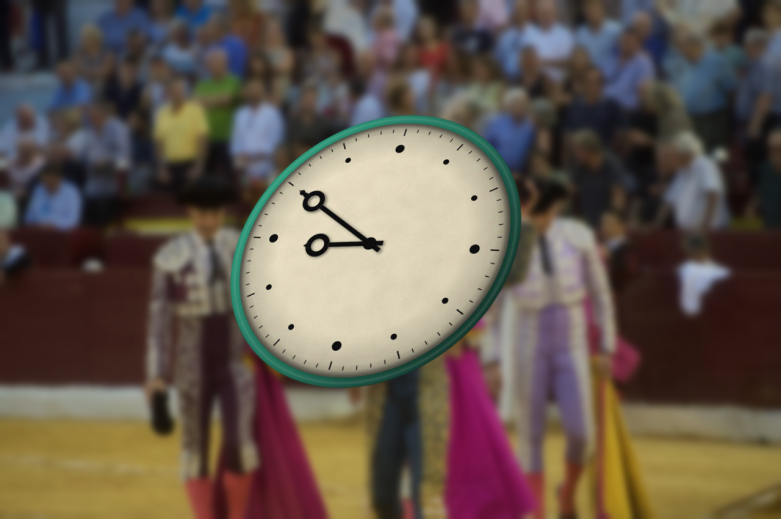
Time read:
8.50
